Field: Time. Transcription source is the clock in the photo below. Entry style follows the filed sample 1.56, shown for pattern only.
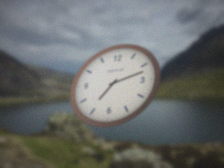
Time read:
7.12
